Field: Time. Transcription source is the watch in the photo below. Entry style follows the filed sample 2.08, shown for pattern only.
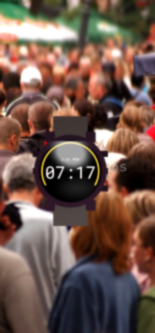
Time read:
7.17
